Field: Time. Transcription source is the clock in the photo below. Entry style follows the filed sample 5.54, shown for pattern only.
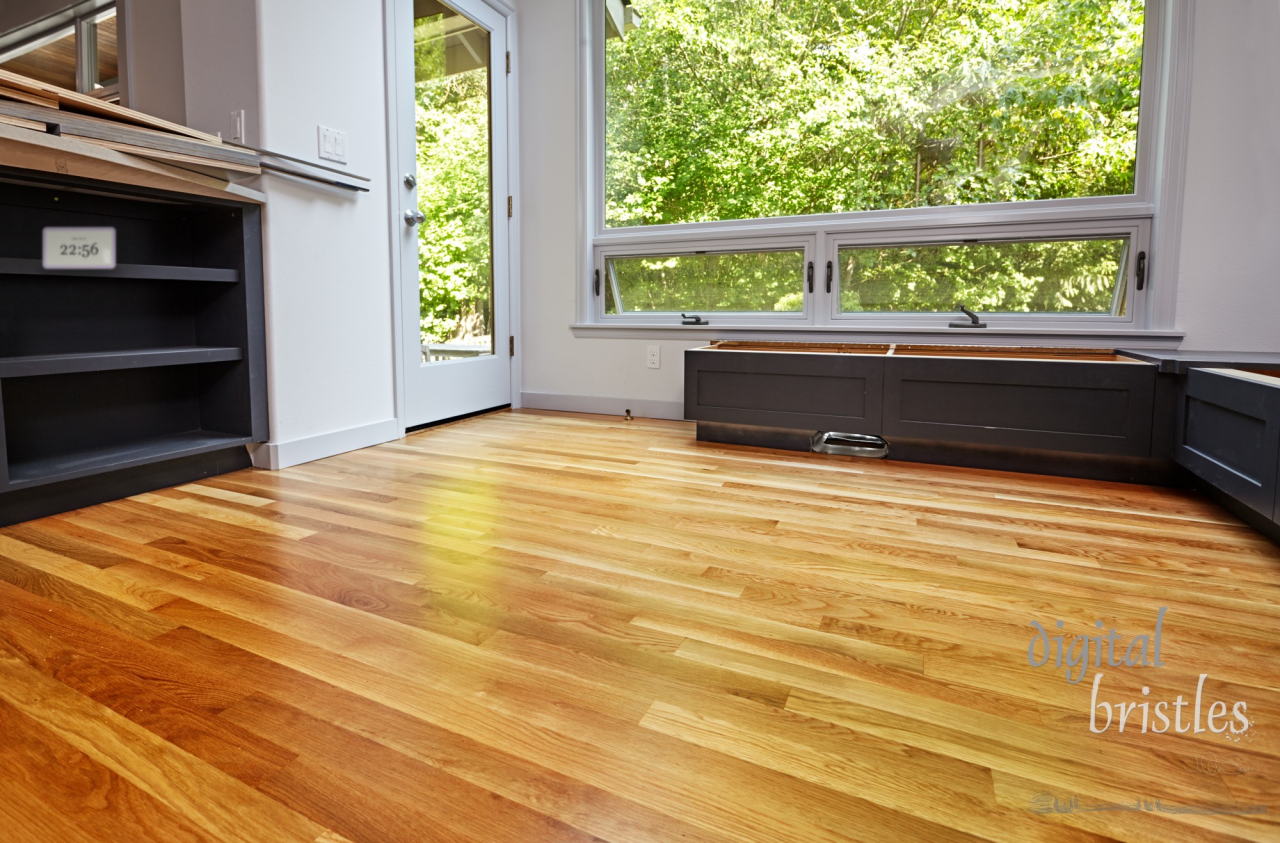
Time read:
22.56
